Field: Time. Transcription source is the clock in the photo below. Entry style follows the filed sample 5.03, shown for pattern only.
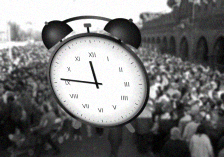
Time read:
11.46
